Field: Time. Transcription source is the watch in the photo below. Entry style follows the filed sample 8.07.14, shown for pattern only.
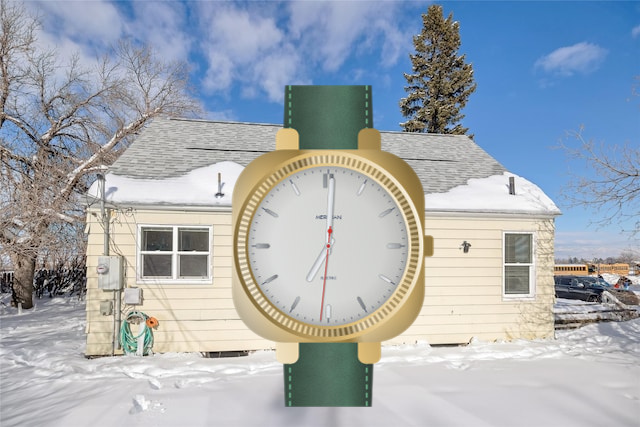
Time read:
7.00.31
